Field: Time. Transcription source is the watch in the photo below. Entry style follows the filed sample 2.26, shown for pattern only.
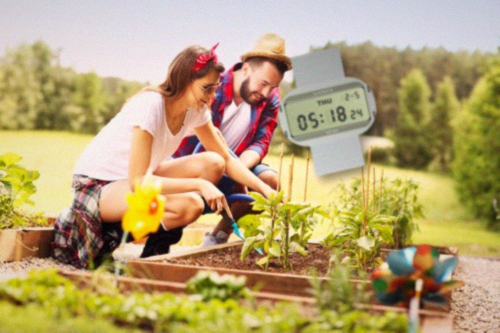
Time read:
5.18
